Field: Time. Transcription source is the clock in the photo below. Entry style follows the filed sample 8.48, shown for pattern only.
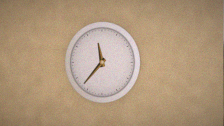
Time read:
11.37
